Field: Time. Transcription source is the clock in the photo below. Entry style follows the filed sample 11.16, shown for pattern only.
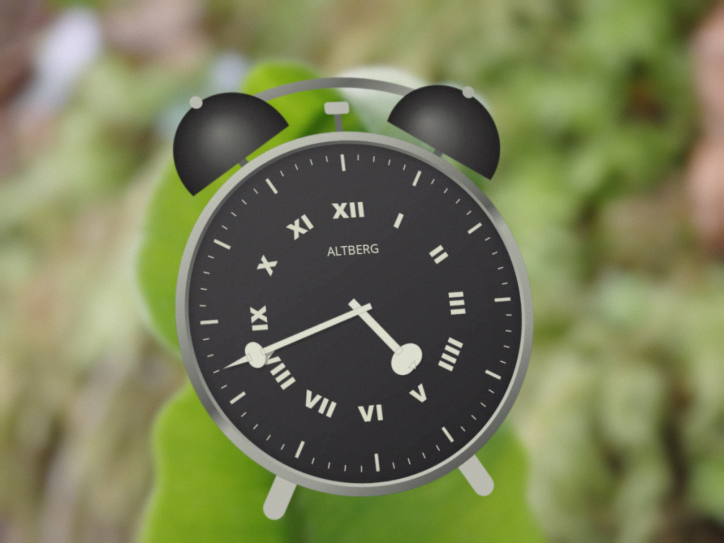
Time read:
4.42
